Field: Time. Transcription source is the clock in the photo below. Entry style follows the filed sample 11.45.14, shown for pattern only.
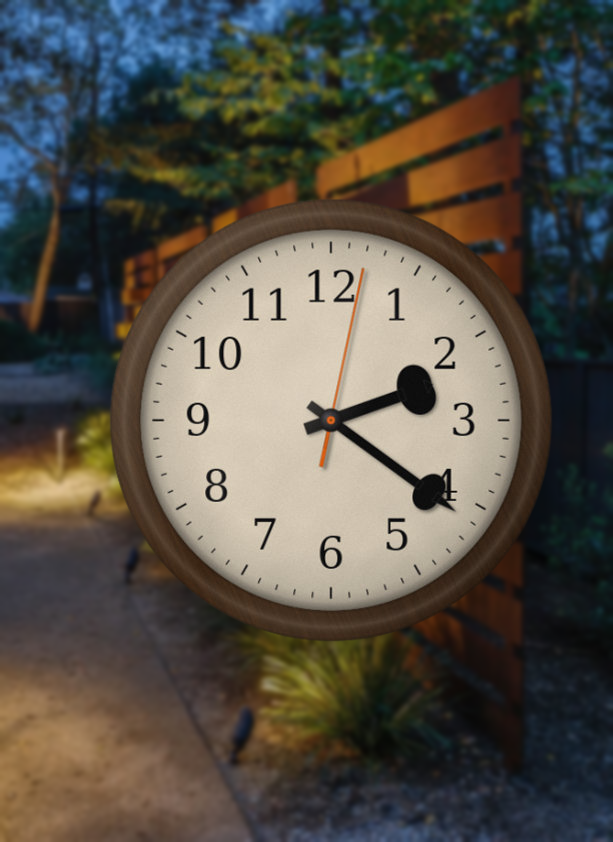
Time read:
2.21.02
